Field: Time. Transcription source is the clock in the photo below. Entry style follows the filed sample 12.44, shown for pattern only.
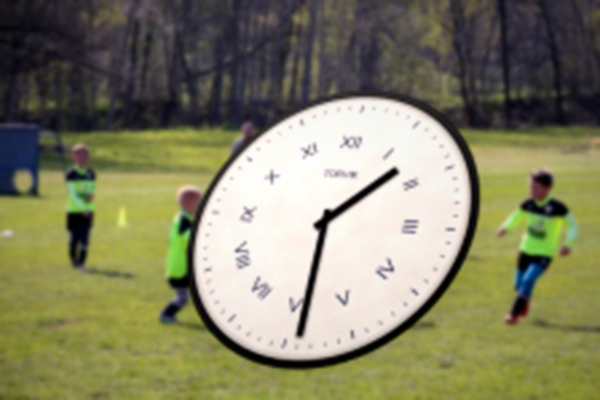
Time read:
1.29
